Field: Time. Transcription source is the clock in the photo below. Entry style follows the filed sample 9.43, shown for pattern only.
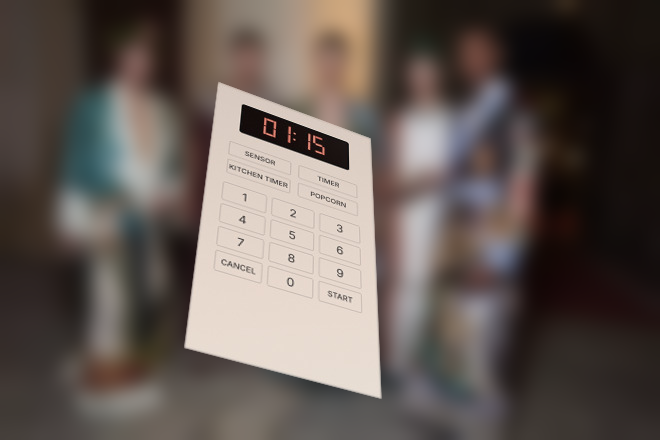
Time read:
1.15
